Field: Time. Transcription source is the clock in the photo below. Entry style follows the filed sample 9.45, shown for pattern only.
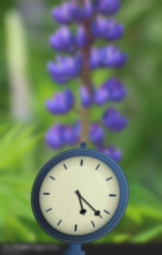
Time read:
5.22
